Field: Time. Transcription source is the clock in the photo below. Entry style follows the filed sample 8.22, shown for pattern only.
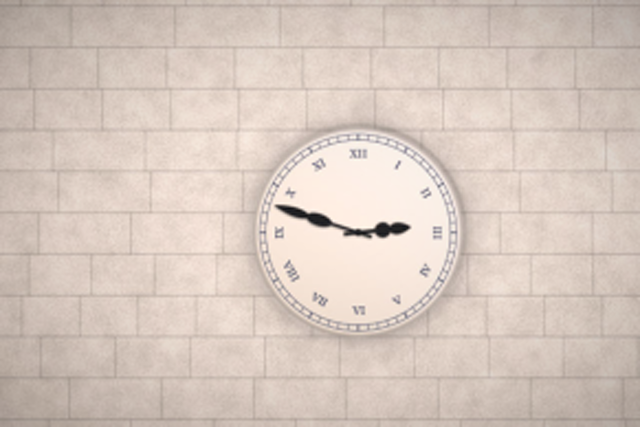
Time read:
2.48
